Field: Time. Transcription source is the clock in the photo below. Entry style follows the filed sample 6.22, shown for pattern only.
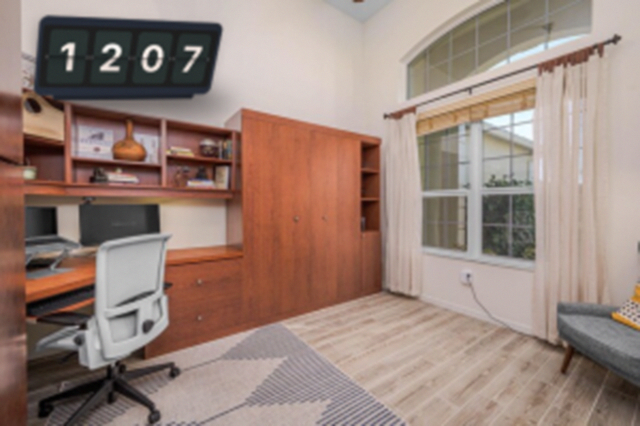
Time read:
12.07
